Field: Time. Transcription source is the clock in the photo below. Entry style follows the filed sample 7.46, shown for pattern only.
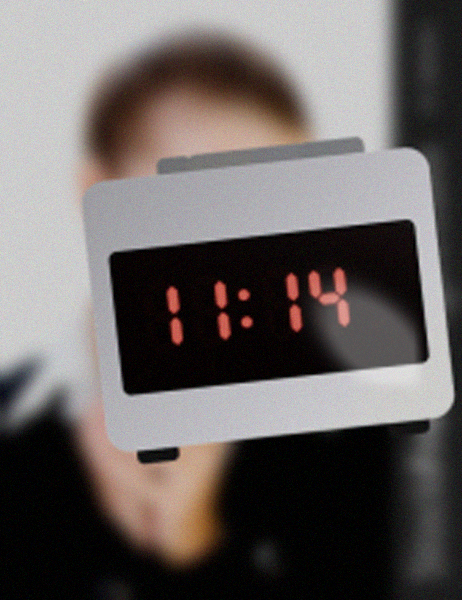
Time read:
11.14
